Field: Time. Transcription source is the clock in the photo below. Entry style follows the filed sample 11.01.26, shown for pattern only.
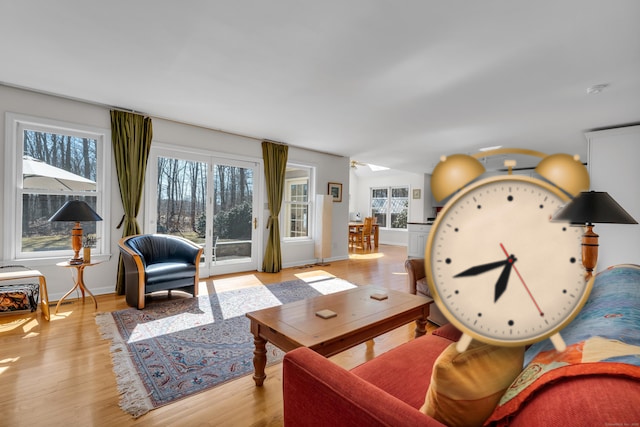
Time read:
6.42.25
